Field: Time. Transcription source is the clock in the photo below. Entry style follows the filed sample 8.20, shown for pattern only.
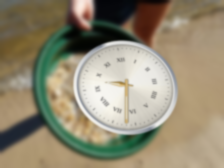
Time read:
9.32
